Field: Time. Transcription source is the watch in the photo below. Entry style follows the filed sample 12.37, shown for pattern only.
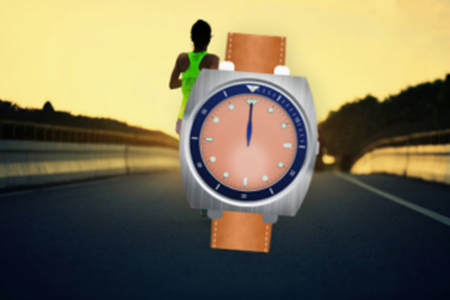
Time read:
12.00
